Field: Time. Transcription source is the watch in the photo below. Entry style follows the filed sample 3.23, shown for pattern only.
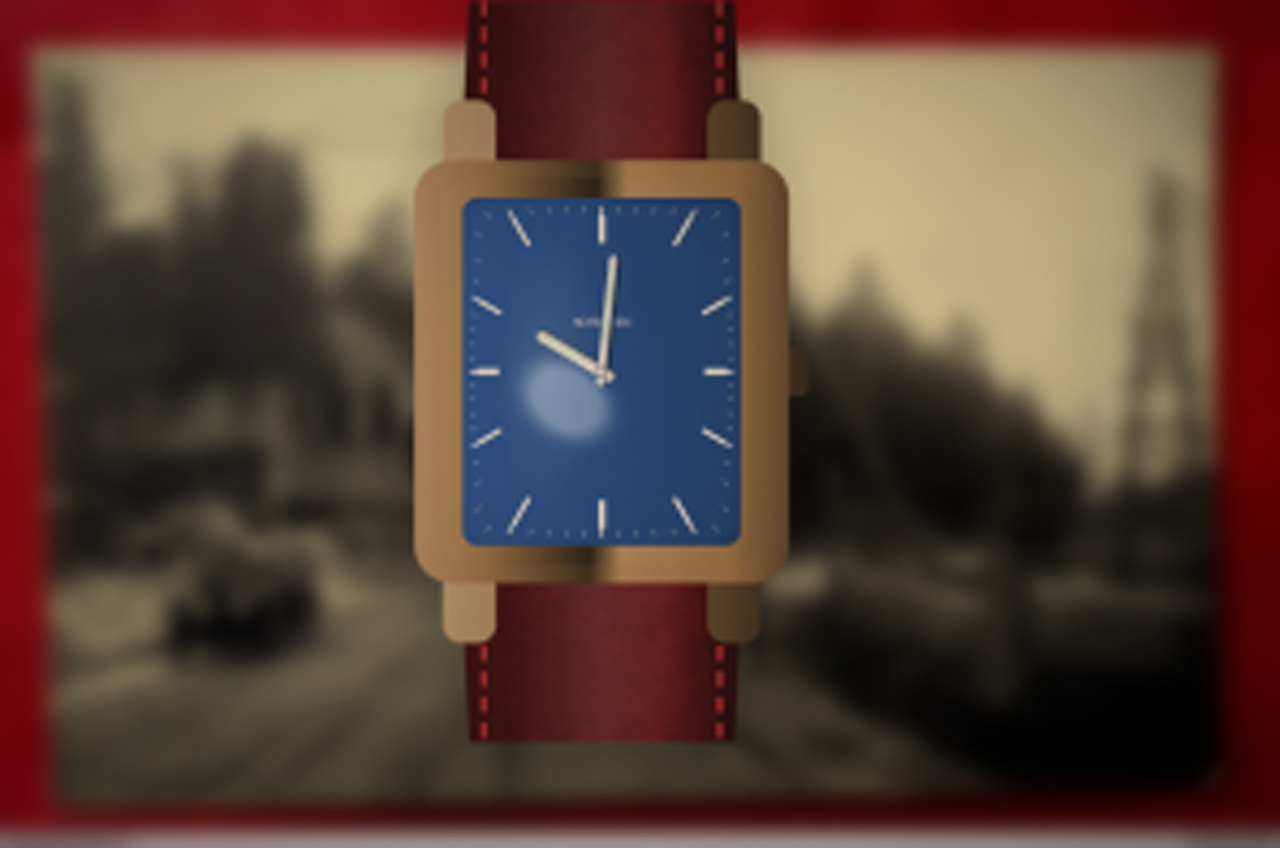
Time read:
10.01
